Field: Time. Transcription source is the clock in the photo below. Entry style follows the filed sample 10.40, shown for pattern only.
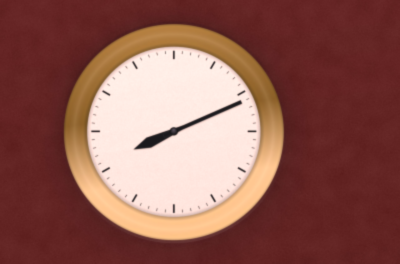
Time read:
8.11
